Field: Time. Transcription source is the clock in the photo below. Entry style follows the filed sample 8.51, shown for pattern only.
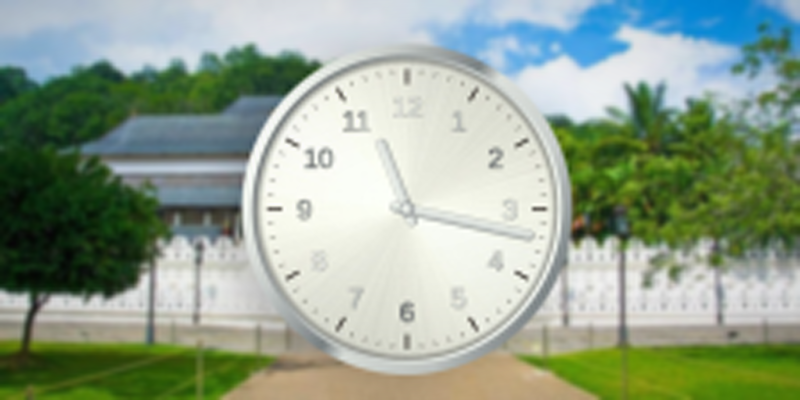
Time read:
11.17
